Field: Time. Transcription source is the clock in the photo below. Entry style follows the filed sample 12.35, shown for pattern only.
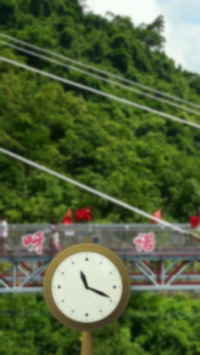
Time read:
11.19
